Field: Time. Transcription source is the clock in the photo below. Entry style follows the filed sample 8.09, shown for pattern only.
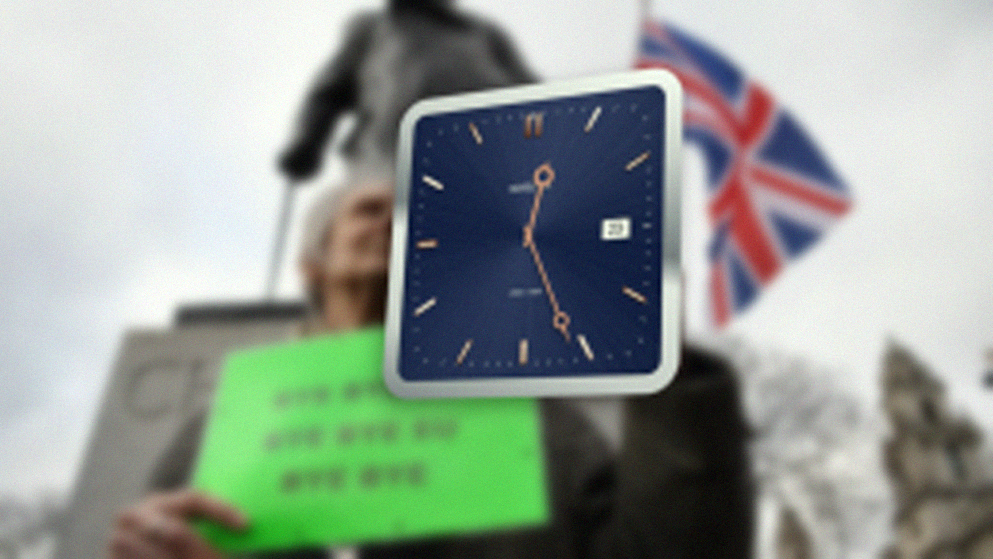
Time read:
12.26
